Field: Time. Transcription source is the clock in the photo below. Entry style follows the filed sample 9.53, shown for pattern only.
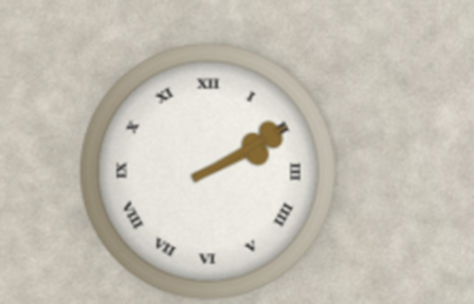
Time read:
2.10
